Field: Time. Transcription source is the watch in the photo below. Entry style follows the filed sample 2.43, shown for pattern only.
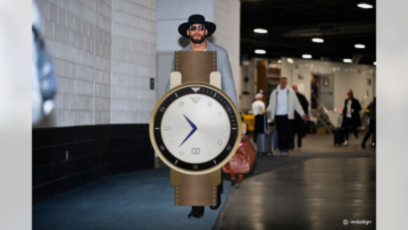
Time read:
10.37
